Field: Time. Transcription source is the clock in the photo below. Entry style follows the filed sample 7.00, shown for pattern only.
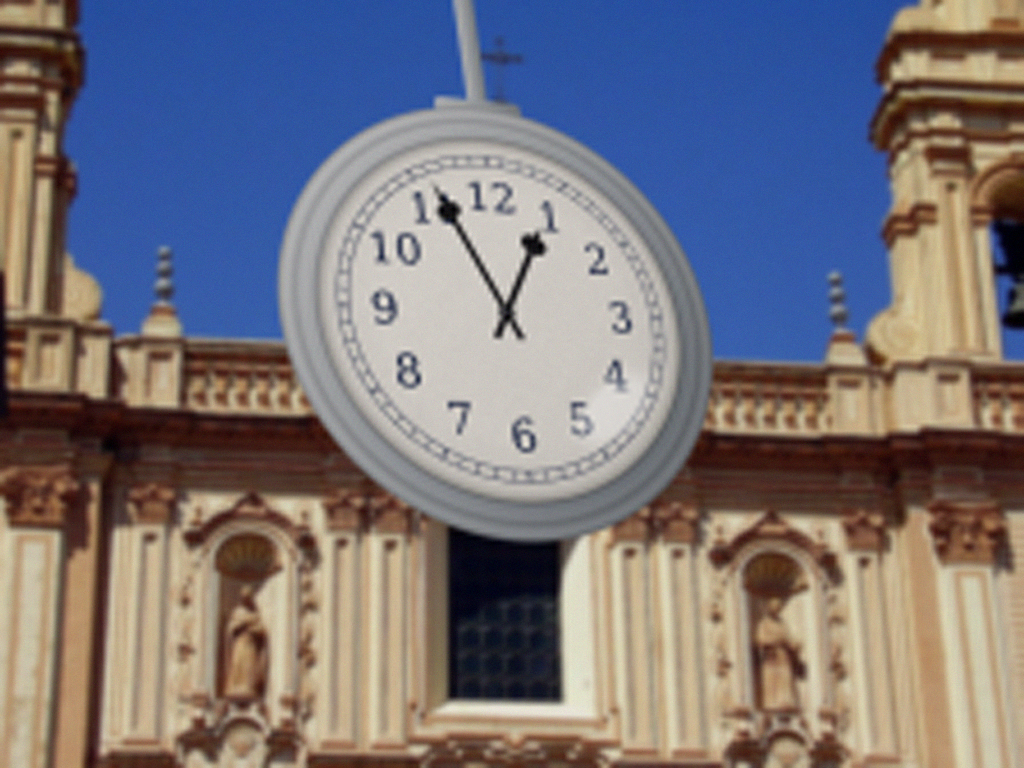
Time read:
12.56
